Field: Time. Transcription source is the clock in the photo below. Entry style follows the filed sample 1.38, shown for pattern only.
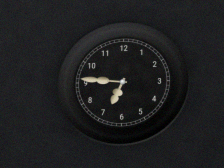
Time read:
6.46
